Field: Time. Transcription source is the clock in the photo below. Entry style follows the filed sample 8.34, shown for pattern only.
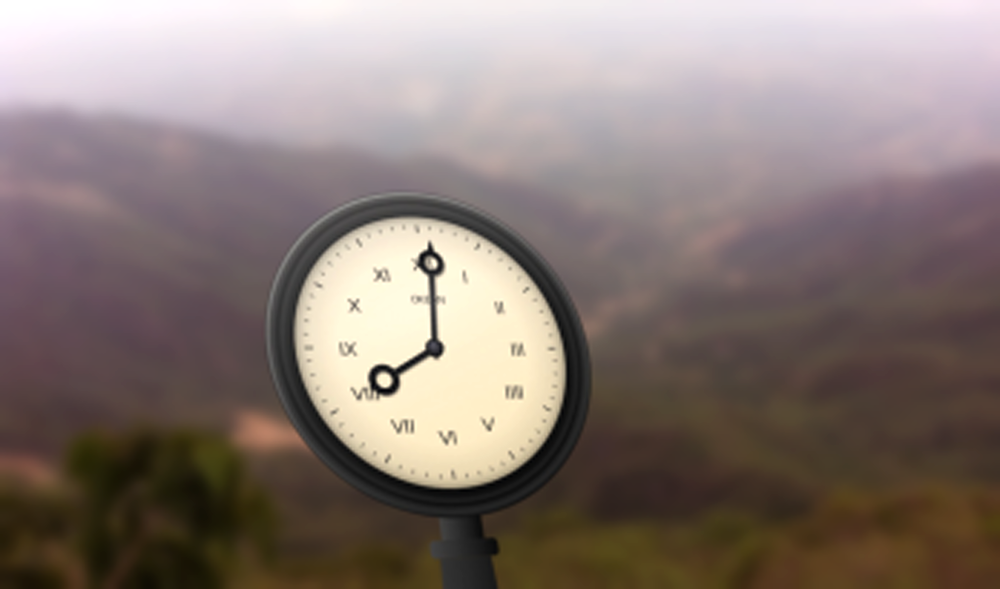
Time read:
8.01
